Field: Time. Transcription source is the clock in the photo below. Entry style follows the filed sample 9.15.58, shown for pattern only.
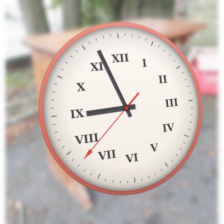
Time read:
8.56.38
